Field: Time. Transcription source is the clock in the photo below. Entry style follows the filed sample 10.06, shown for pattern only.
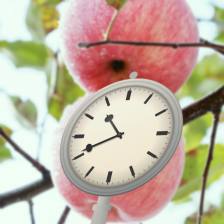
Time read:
10.41
